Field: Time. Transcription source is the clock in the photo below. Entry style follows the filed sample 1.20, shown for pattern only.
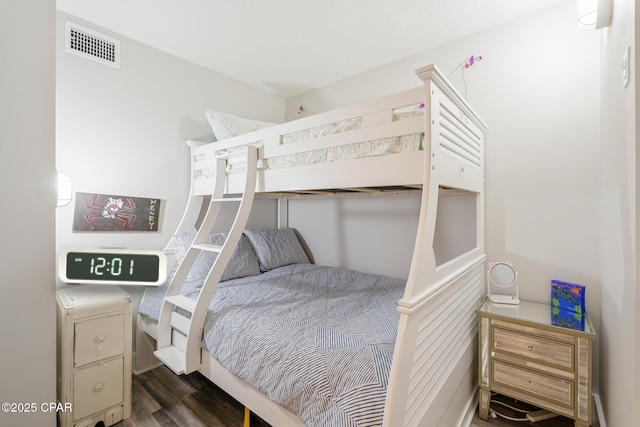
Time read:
12.01
